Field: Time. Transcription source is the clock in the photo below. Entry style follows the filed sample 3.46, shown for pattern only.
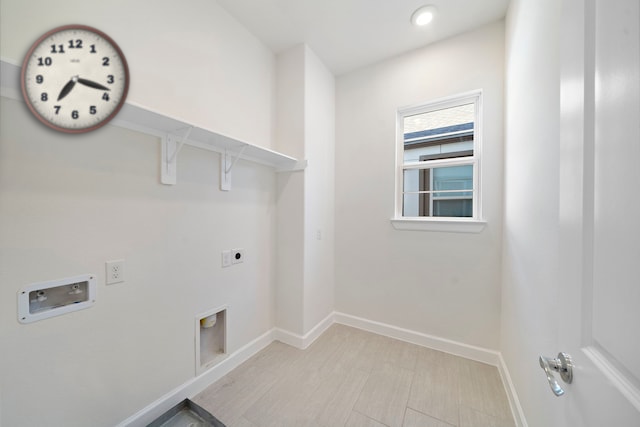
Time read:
7.18
